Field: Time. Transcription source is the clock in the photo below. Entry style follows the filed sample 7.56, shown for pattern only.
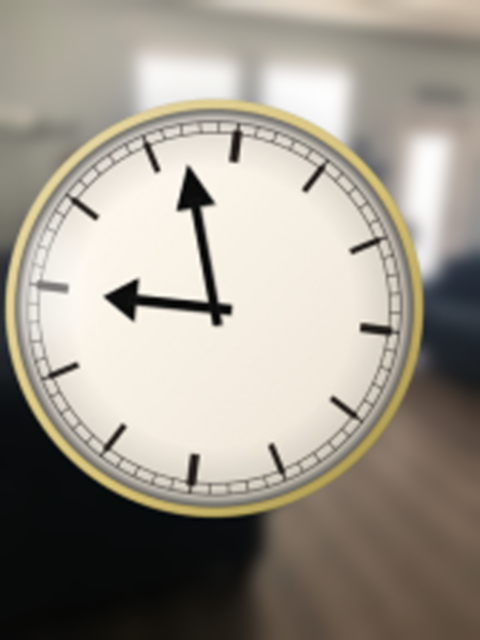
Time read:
8.57
